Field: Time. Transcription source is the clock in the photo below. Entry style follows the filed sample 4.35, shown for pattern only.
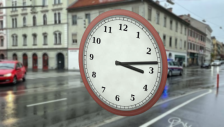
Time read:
3.13
